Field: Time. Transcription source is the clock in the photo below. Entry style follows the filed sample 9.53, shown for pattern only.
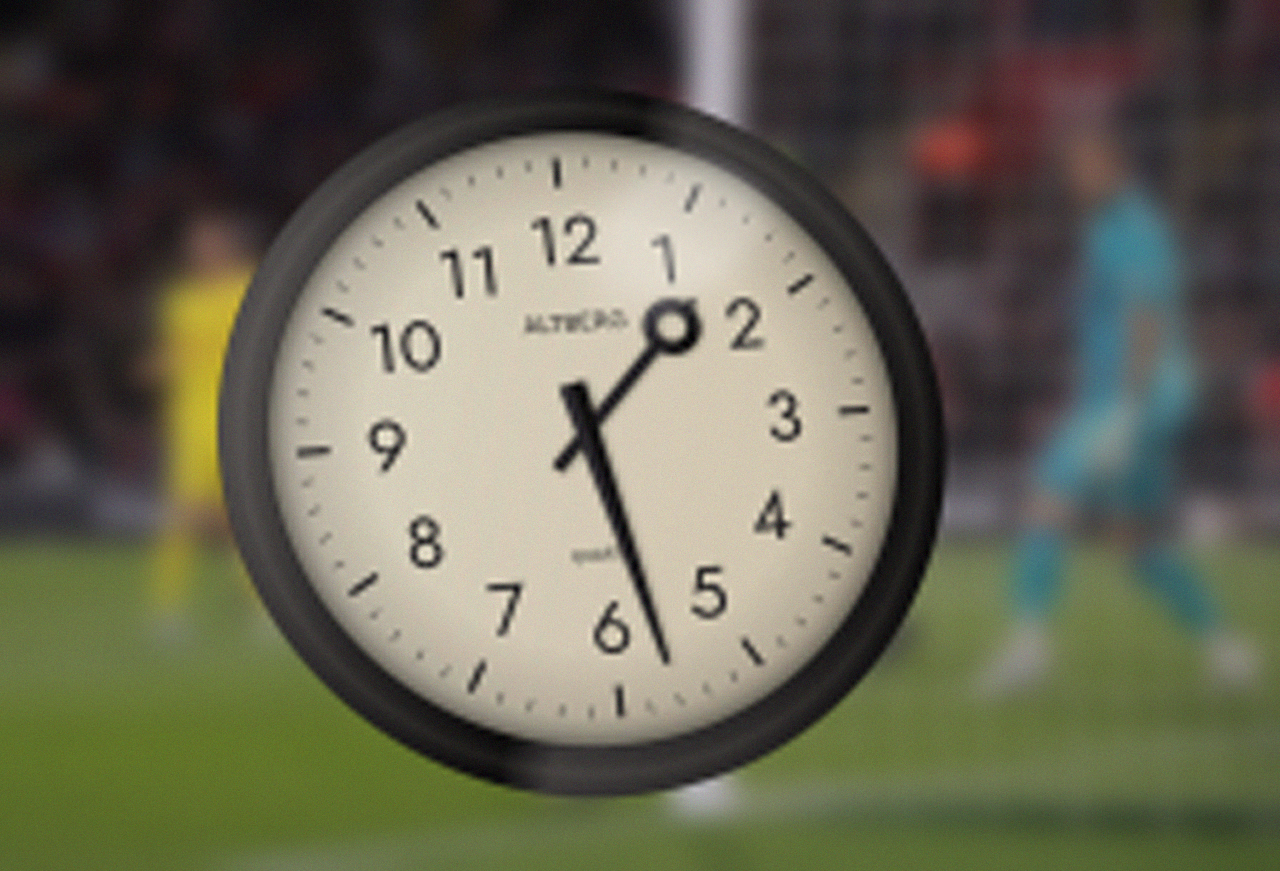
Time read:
1.28
